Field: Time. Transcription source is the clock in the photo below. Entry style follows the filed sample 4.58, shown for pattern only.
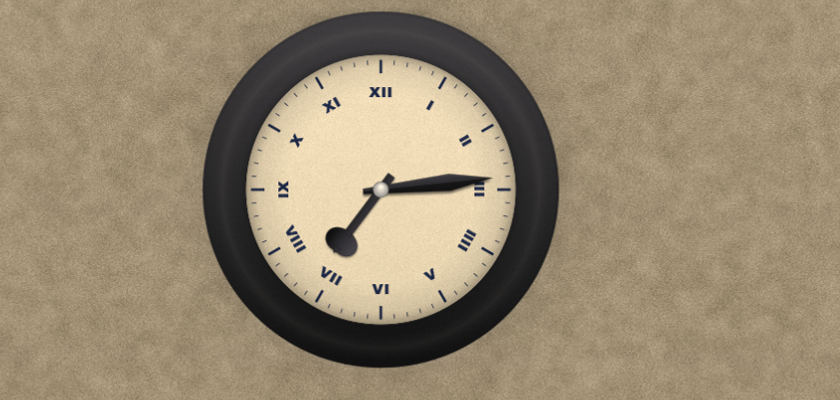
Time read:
7.14
